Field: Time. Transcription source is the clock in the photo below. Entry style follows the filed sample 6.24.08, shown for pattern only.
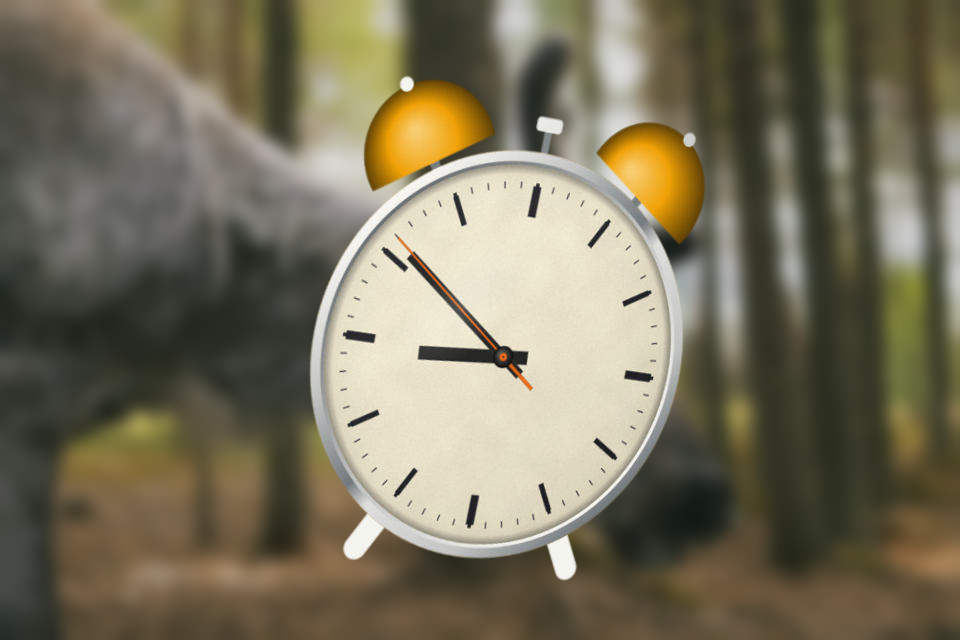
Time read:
8.50.51
